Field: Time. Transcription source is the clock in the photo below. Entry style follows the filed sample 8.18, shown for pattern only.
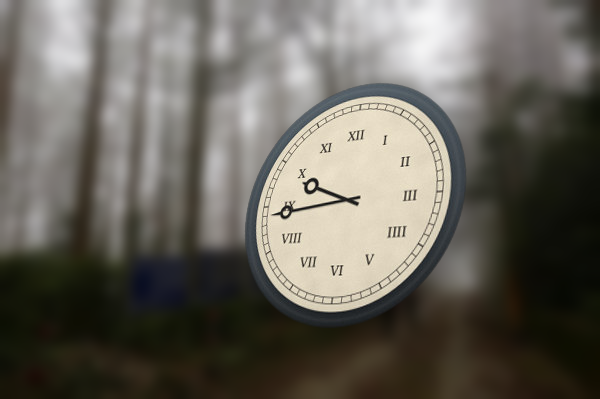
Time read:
9.44
